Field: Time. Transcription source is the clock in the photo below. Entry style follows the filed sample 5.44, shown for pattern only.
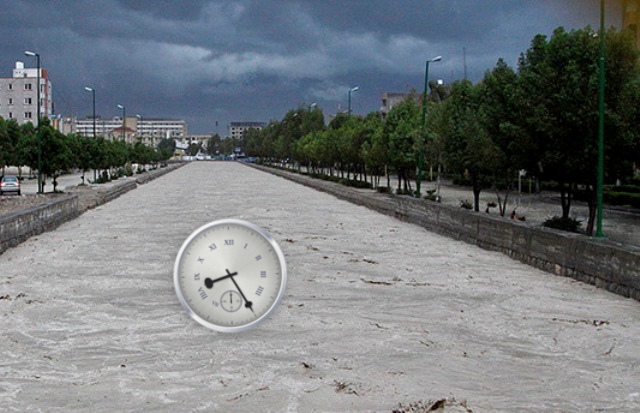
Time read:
8.25
